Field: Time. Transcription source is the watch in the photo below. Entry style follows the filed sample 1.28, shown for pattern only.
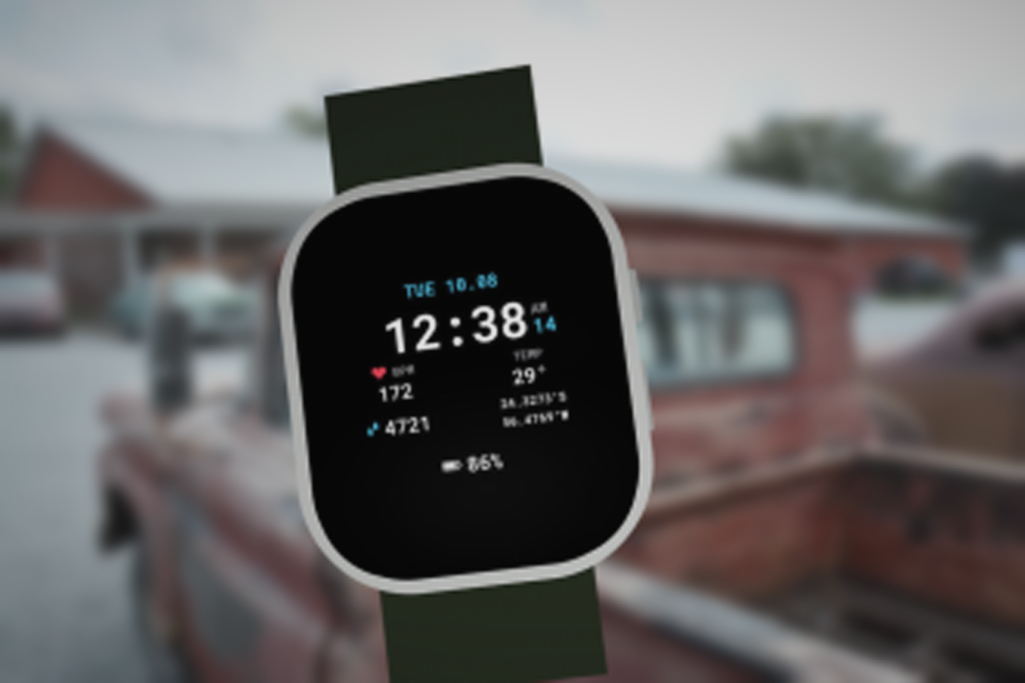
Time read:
12.38
